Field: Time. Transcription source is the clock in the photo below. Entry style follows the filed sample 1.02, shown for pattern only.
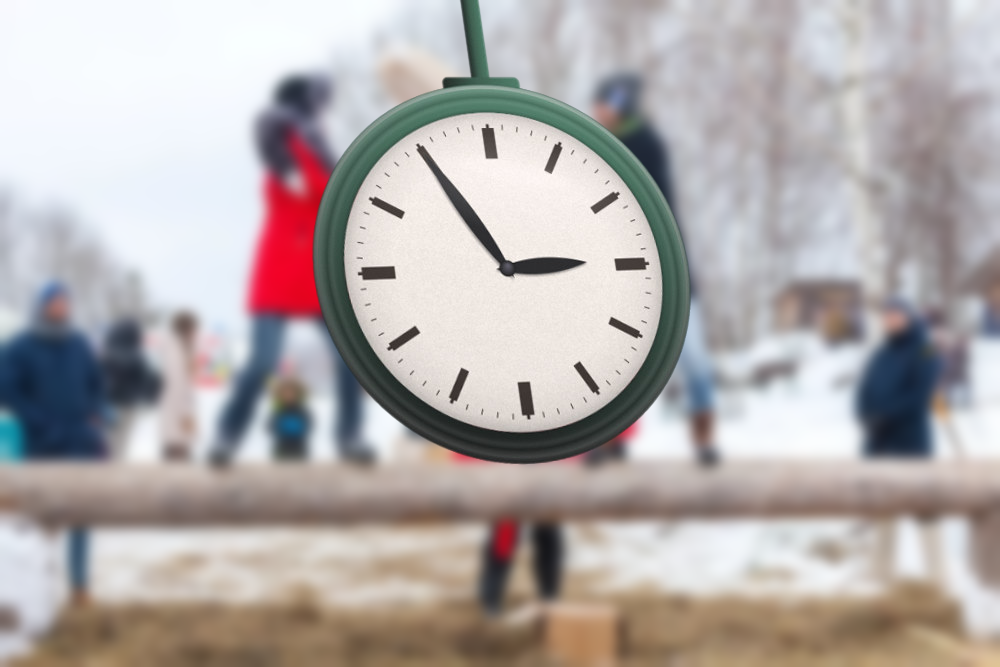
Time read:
2.55
